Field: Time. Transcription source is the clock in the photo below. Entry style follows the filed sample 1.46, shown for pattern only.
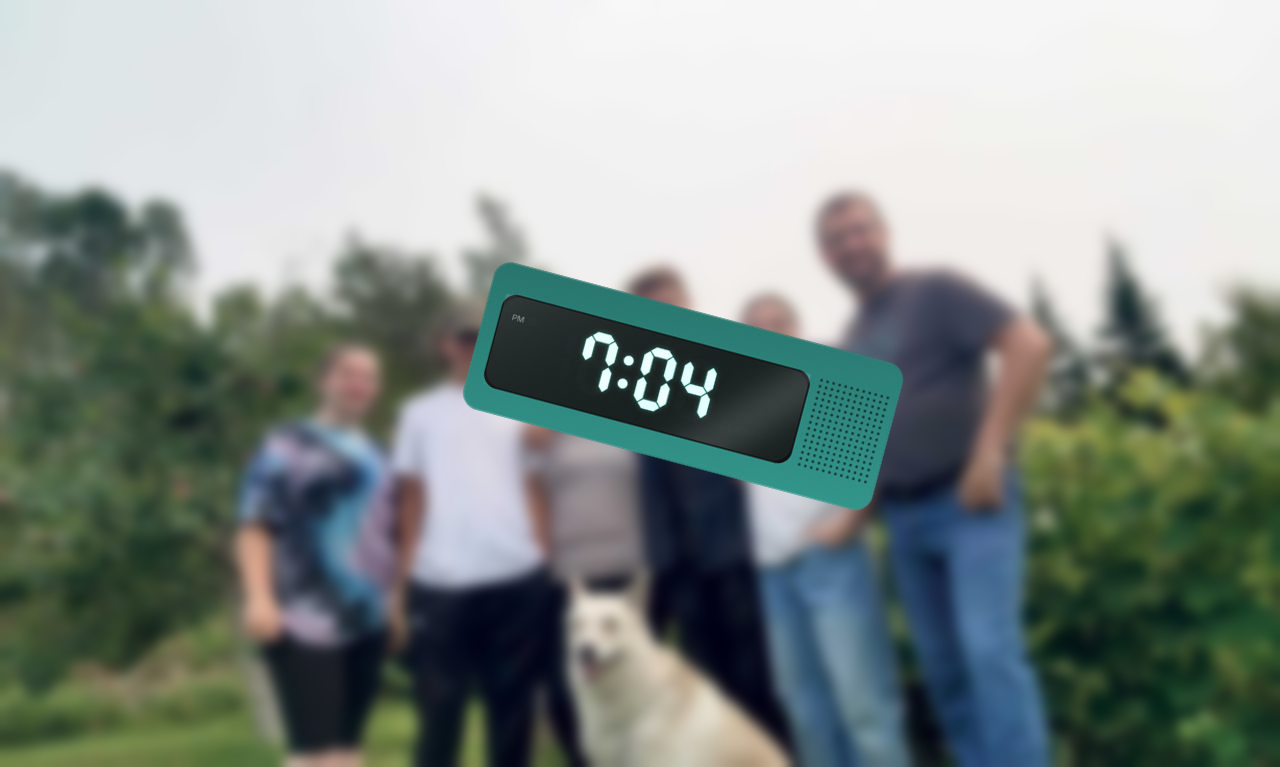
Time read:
7.04
